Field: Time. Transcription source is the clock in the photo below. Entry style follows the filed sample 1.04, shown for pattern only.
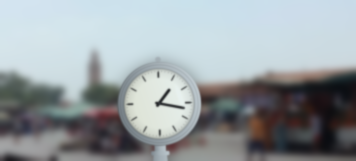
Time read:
1.17
